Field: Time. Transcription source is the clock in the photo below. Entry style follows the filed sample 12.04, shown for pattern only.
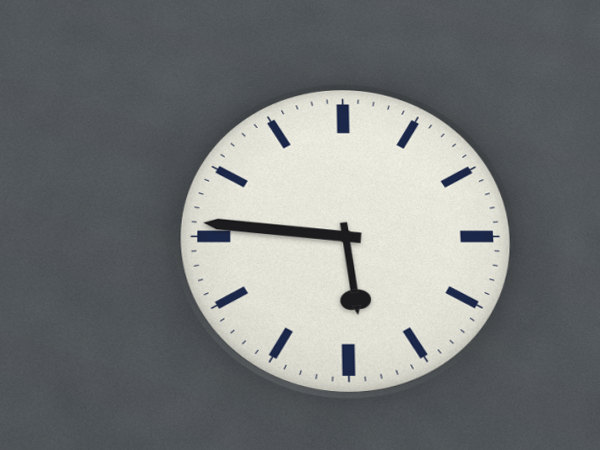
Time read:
5.46
